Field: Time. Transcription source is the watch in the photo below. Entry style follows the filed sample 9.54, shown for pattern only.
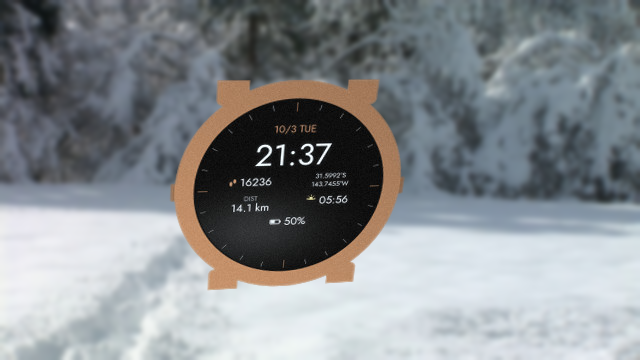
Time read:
21.37
